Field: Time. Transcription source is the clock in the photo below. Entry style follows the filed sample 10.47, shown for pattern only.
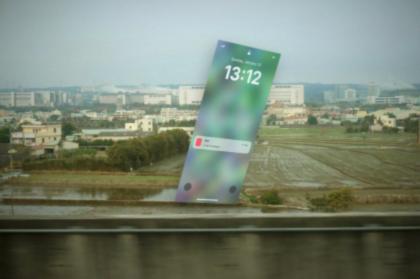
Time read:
13.12
